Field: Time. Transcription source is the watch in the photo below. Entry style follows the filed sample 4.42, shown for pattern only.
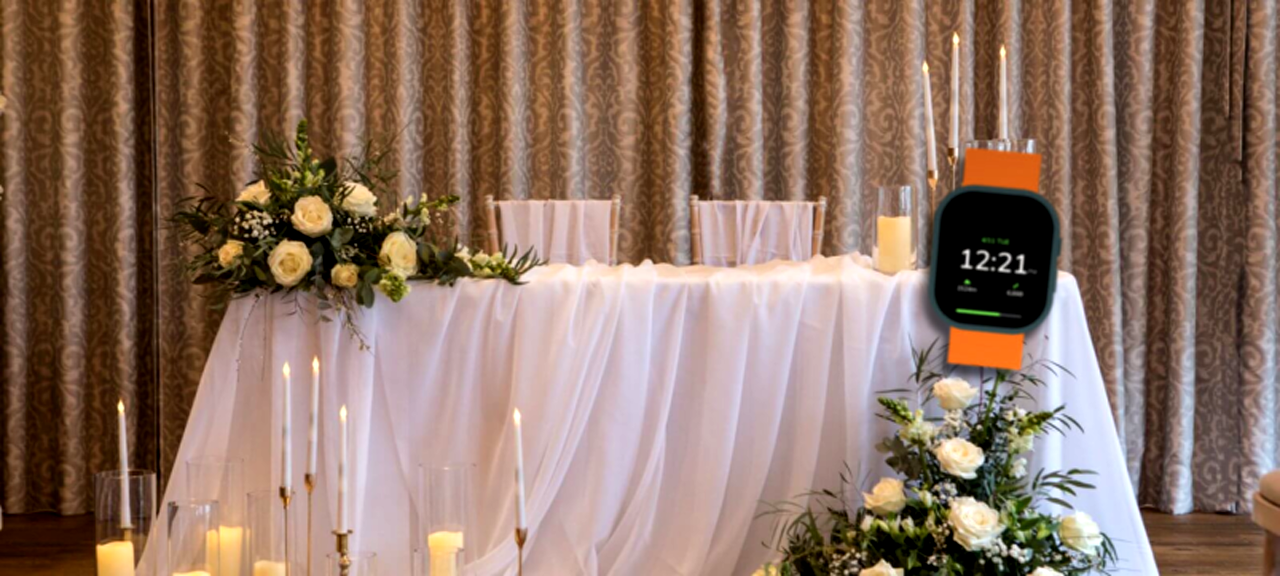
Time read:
12.21
